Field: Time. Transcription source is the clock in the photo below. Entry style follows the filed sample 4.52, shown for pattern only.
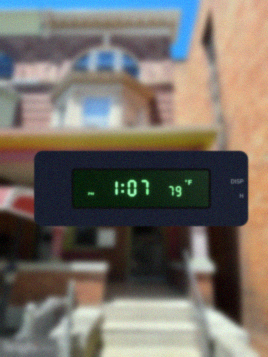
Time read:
1.07
